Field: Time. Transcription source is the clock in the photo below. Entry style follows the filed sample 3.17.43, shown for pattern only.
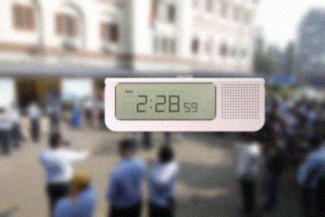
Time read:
2.28.59
